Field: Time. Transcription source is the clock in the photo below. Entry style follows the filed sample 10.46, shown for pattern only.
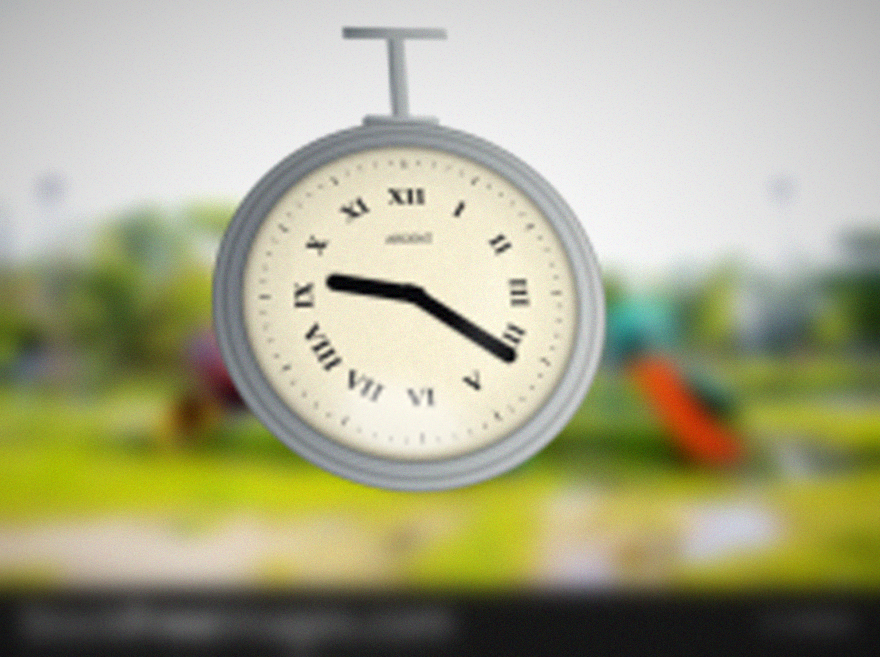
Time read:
9.21
